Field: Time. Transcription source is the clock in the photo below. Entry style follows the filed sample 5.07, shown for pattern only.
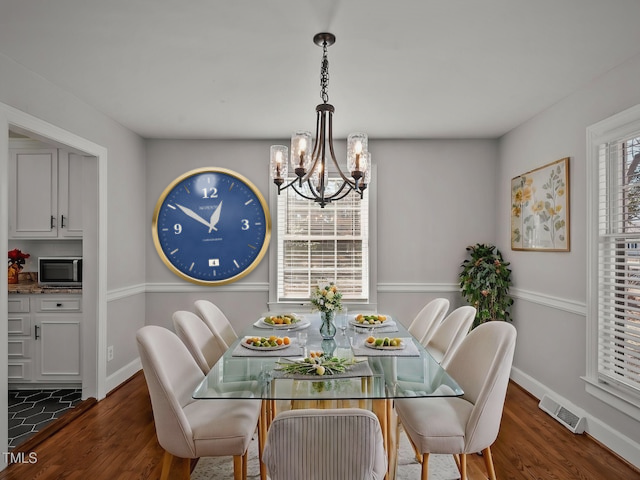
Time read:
12.51
